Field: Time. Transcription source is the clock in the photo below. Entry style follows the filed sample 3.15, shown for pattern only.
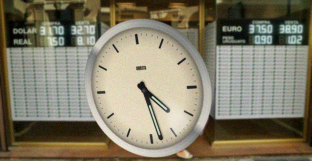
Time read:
4.28
